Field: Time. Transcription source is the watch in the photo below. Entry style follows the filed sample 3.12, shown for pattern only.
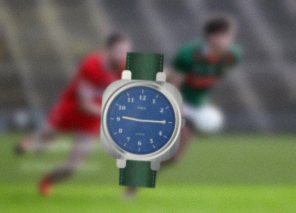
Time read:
9.15
